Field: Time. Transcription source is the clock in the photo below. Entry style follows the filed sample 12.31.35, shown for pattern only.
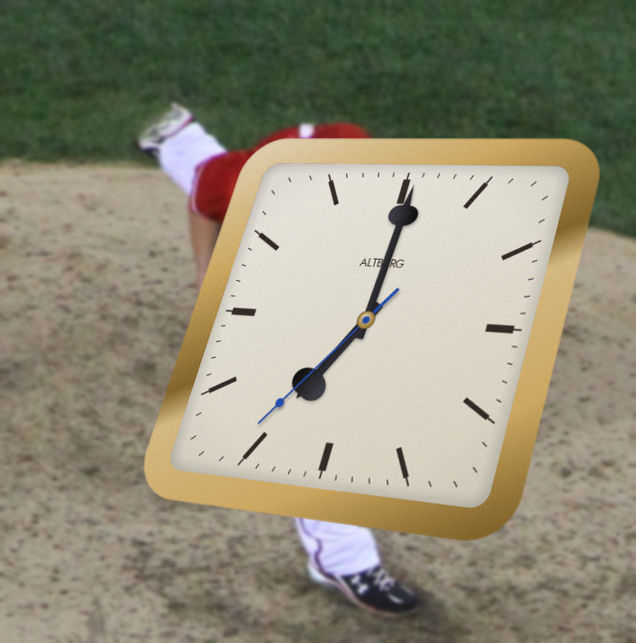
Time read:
7.00.36
